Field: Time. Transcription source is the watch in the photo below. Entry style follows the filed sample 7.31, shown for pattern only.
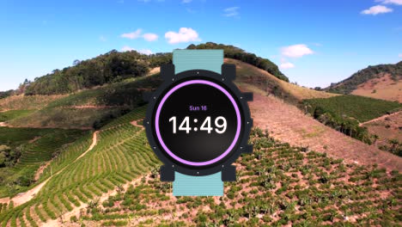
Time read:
14.49
